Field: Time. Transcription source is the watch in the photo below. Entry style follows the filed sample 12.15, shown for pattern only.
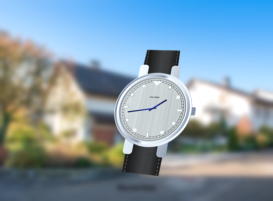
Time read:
1.43
